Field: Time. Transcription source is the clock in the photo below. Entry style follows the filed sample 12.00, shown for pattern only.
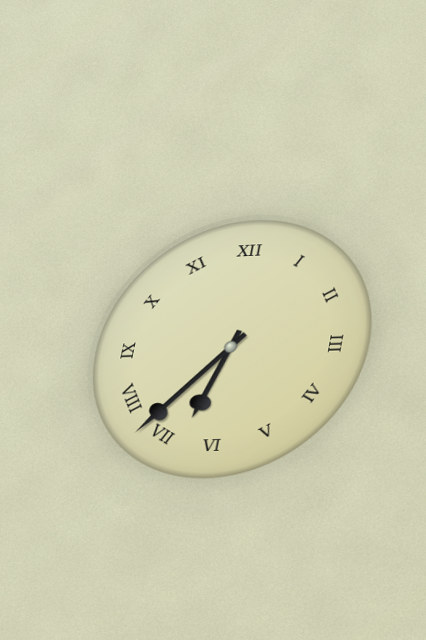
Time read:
6.37
